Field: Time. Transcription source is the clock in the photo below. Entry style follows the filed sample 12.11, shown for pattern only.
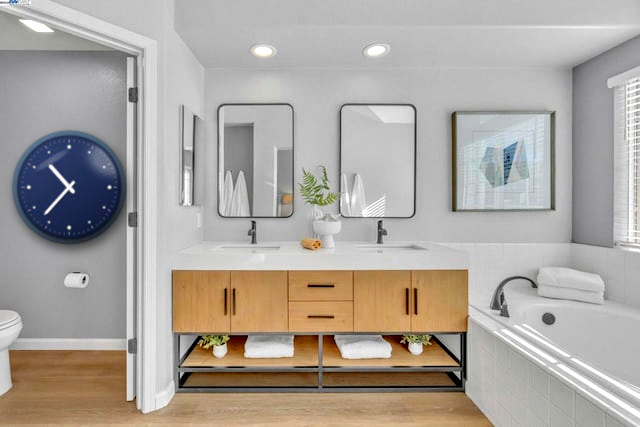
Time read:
10.37
